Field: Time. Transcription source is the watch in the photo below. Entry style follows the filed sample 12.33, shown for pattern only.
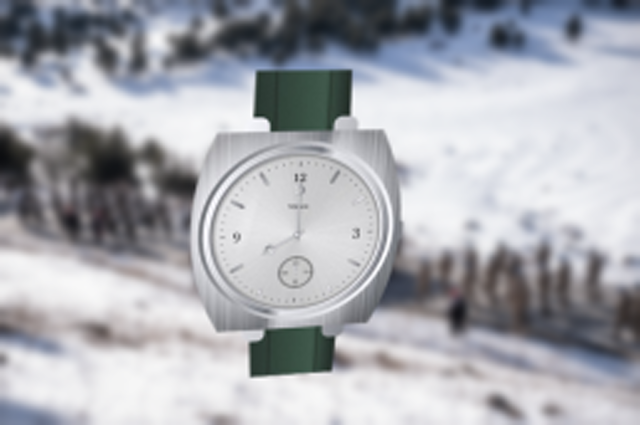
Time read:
8.00
